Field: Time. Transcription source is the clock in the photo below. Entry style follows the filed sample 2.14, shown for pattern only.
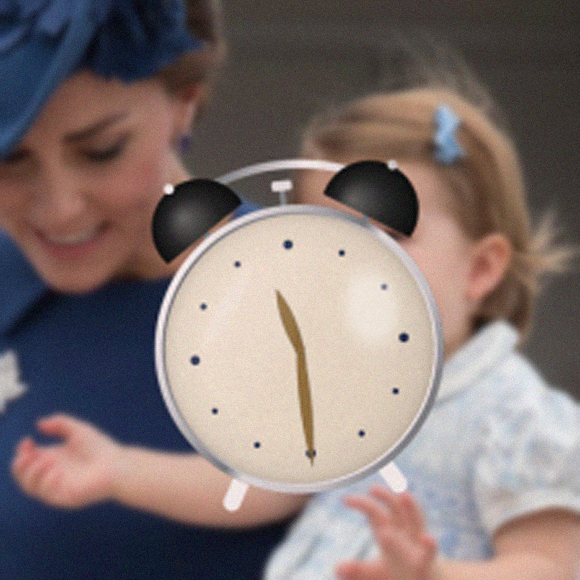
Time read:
11.30
